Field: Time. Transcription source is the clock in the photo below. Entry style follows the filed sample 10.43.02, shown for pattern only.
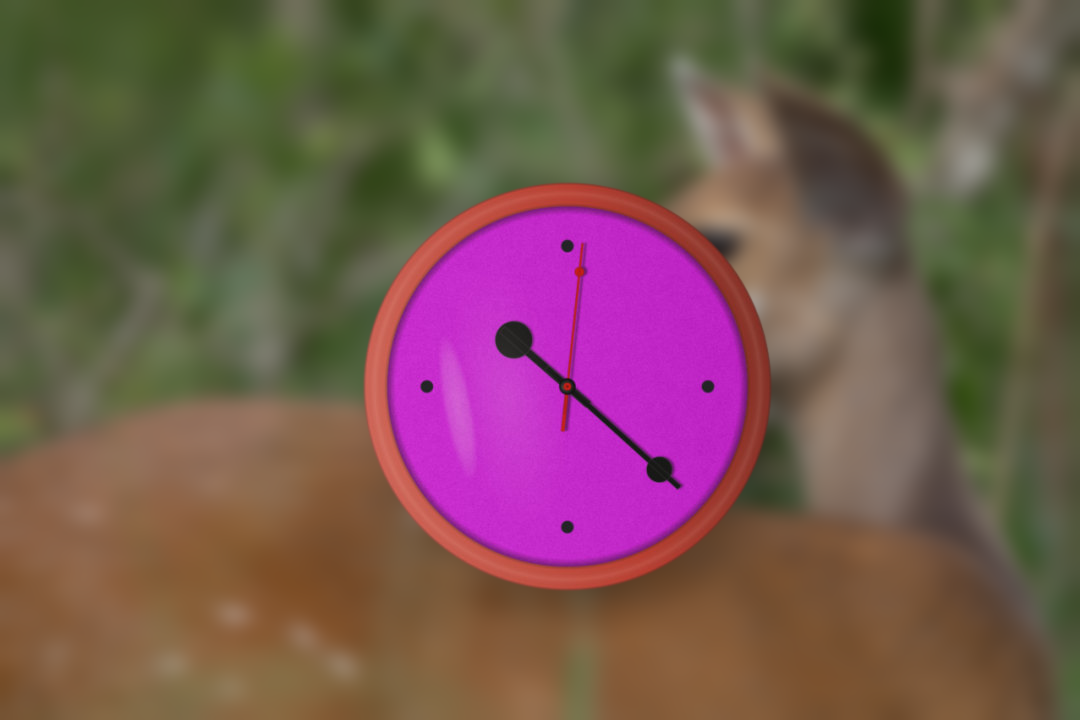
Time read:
10.22.01
